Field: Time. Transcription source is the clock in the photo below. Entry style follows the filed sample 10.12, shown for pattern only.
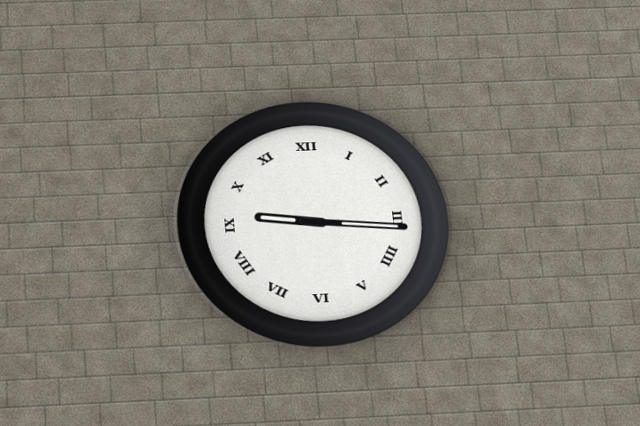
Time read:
9.16
